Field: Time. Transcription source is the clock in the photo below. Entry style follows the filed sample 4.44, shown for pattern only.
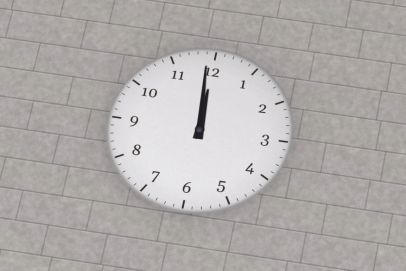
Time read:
11.59
